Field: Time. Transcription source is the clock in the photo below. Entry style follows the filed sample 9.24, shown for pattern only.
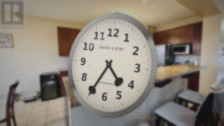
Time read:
4.35
